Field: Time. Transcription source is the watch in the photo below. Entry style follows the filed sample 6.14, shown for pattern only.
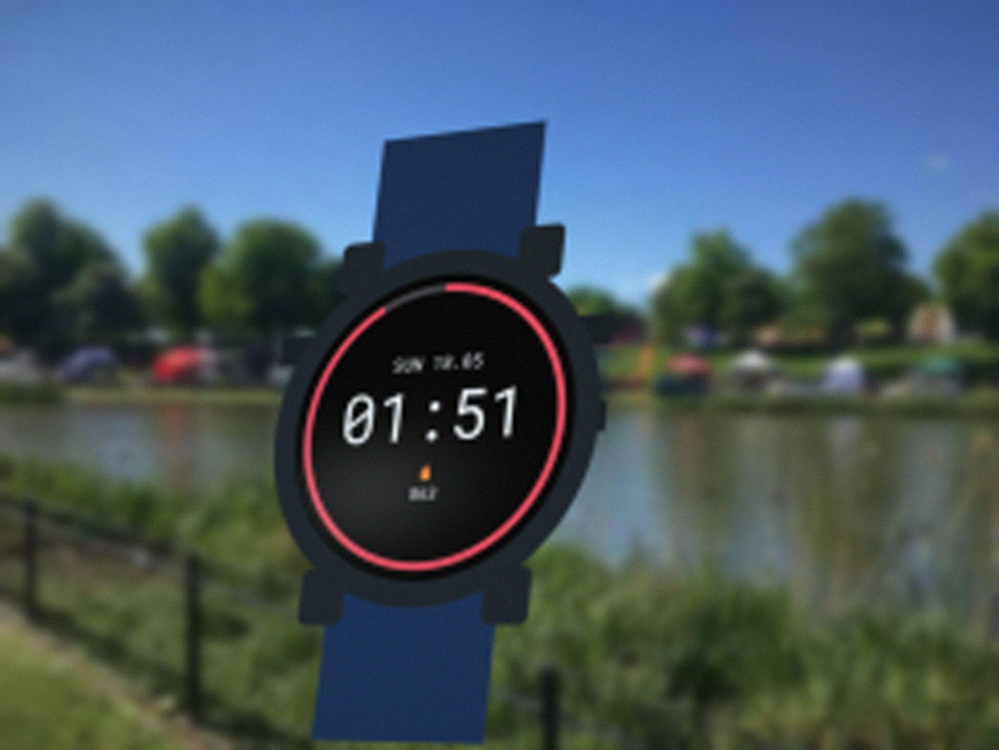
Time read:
1.51
